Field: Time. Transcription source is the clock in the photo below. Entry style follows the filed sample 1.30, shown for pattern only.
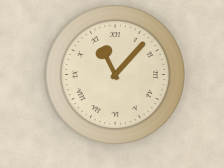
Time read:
11.07
